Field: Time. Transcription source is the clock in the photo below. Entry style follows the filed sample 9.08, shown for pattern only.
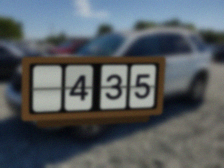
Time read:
4.35
